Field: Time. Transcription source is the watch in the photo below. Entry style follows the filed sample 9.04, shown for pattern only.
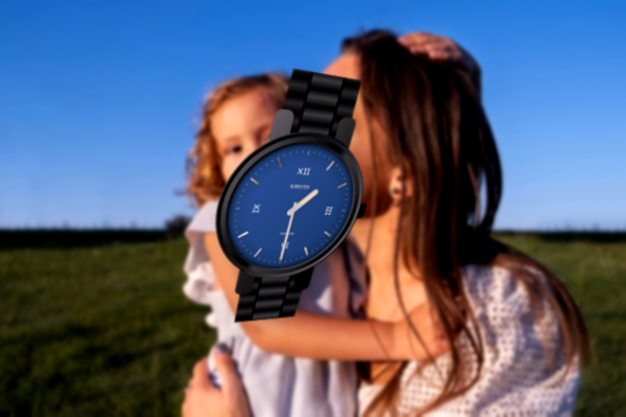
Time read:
1.30
